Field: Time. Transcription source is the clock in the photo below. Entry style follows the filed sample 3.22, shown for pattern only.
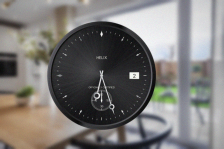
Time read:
6.27
